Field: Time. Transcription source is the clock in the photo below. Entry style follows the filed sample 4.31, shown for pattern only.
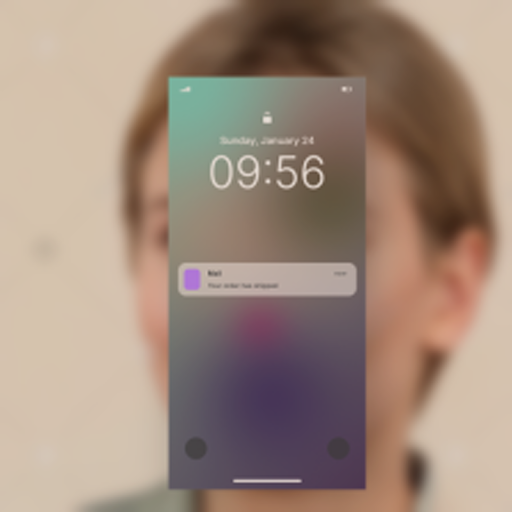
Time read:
9.56
